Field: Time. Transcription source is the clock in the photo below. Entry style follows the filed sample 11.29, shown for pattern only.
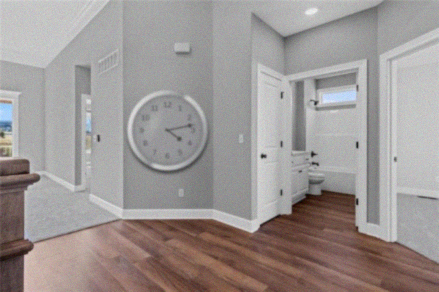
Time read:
4.13
